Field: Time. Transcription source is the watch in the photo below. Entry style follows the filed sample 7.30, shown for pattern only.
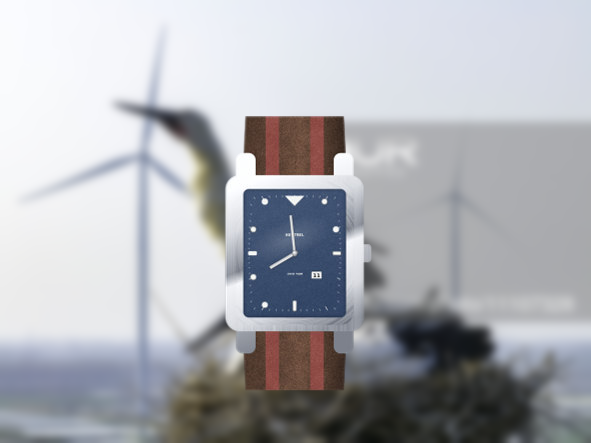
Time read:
7.59
